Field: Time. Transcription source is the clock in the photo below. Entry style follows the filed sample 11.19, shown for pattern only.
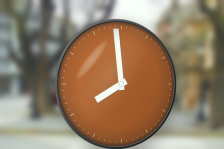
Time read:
7.59
